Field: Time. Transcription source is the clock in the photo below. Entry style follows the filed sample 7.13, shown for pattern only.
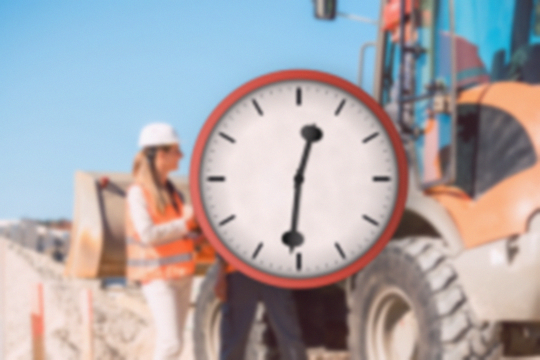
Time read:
12.31
